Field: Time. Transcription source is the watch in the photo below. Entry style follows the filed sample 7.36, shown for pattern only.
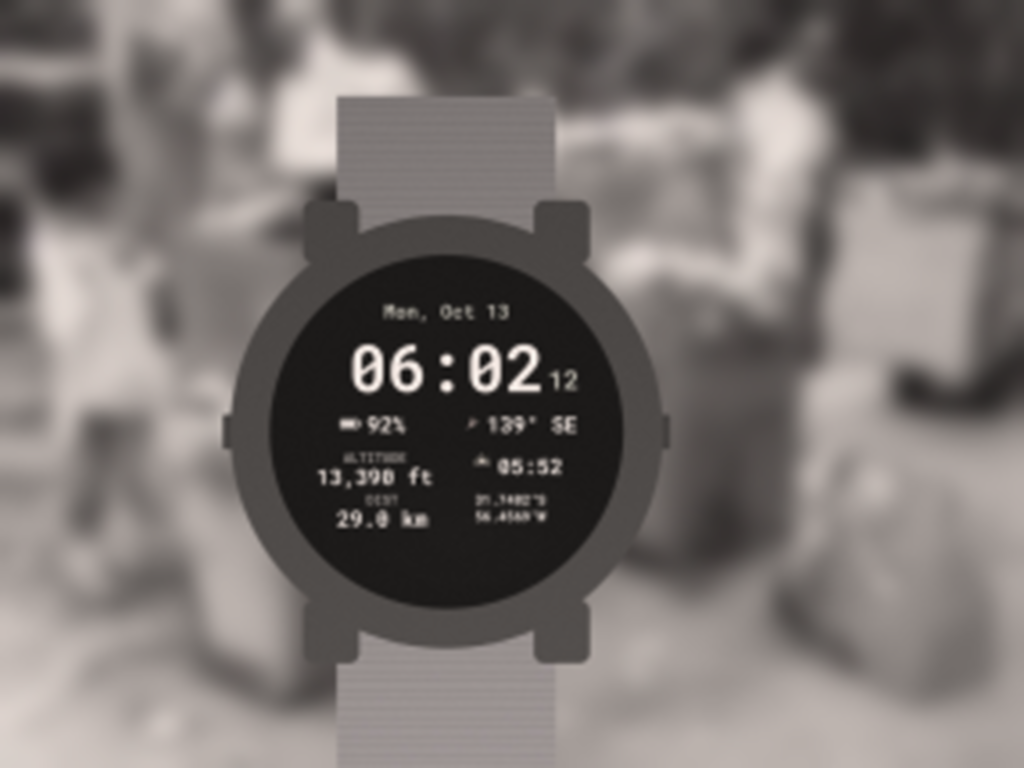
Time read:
6.02
